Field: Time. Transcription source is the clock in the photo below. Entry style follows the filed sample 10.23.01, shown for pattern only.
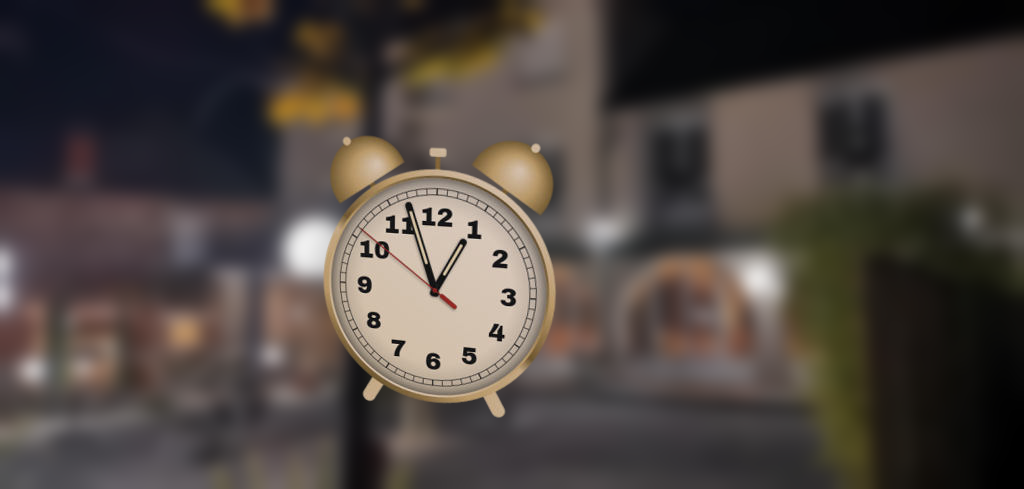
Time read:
12.56.51
